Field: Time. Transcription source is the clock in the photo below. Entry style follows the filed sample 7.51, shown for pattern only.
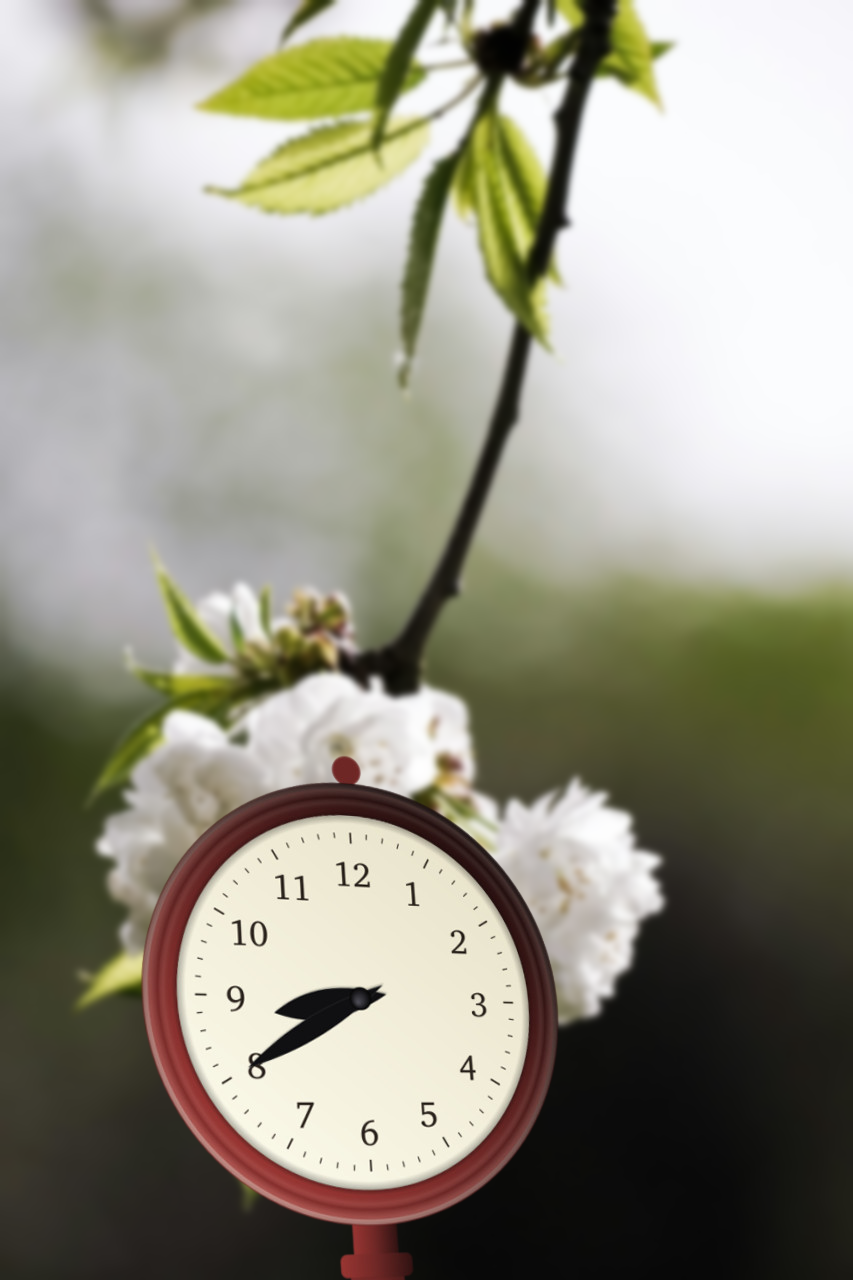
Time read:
8.40
